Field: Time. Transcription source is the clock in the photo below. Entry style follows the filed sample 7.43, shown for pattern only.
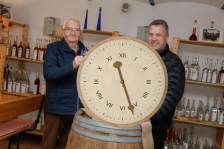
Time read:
11.27
